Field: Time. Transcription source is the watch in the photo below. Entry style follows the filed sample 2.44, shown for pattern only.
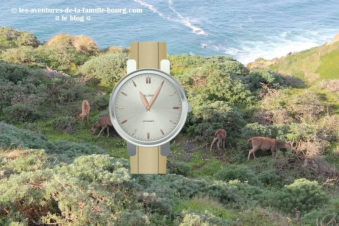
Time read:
11.05
